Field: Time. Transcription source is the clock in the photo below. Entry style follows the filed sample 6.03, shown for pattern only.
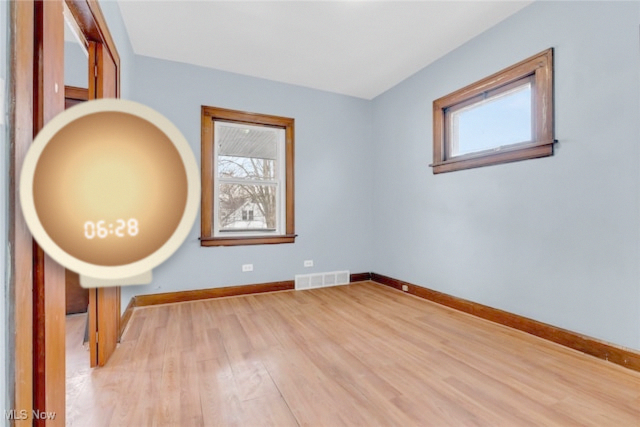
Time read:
6.28
